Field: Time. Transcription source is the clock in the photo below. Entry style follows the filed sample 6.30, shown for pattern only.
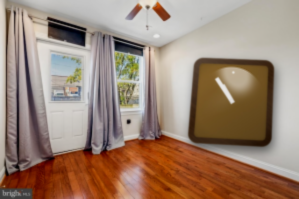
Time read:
10.54
